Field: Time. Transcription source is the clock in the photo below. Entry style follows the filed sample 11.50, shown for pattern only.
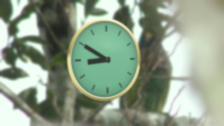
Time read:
8.50
